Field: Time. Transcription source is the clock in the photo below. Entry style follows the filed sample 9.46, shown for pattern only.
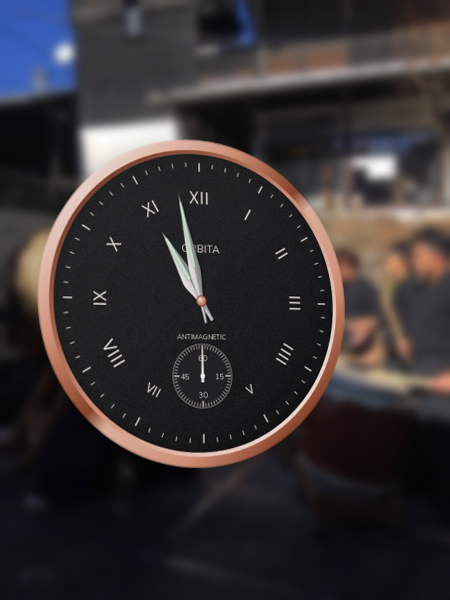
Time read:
10.58
